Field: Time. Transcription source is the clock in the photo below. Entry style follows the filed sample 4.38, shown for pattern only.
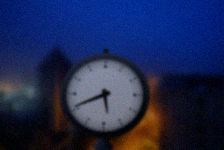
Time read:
5.41
